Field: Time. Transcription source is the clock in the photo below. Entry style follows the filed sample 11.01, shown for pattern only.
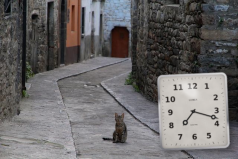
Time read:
7.18
